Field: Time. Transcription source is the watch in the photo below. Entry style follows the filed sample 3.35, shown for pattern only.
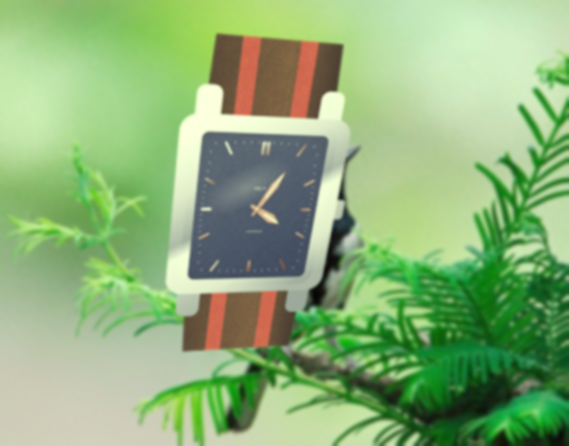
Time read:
4.05
